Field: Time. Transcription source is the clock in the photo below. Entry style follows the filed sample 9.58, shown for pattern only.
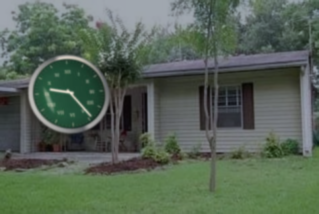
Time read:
9.24
